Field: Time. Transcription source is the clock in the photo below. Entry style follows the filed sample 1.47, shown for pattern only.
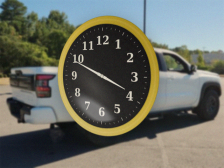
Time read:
3.49
